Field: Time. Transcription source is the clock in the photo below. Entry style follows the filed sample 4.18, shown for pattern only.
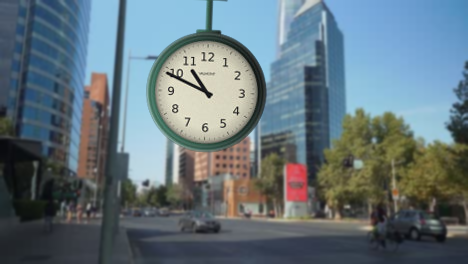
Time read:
10.49
